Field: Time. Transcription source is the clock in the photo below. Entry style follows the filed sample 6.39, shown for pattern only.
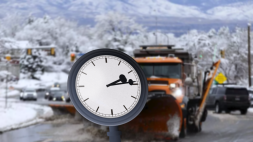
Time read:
2.14
